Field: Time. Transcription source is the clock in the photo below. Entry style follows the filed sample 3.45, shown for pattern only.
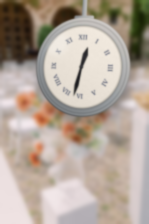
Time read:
12.32
